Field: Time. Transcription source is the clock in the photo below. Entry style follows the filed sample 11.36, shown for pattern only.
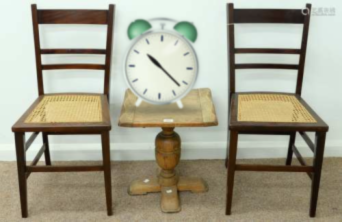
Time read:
10.22
